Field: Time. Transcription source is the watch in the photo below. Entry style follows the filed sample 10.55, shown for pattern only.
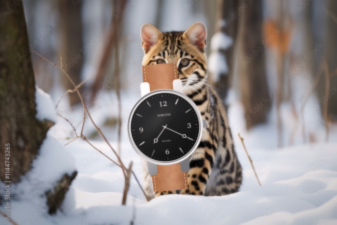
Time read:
7.20
